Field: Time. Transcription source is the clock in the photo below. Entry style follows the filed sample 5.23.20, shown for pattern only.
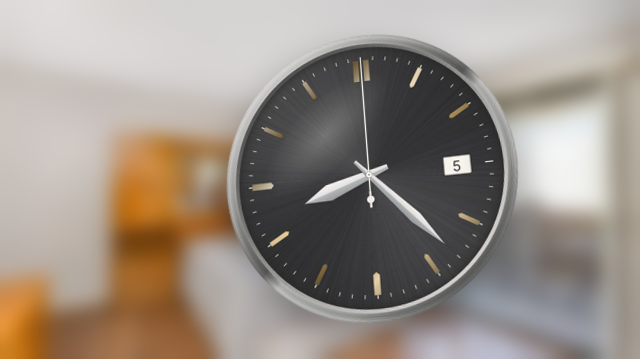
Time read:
8.23.00
